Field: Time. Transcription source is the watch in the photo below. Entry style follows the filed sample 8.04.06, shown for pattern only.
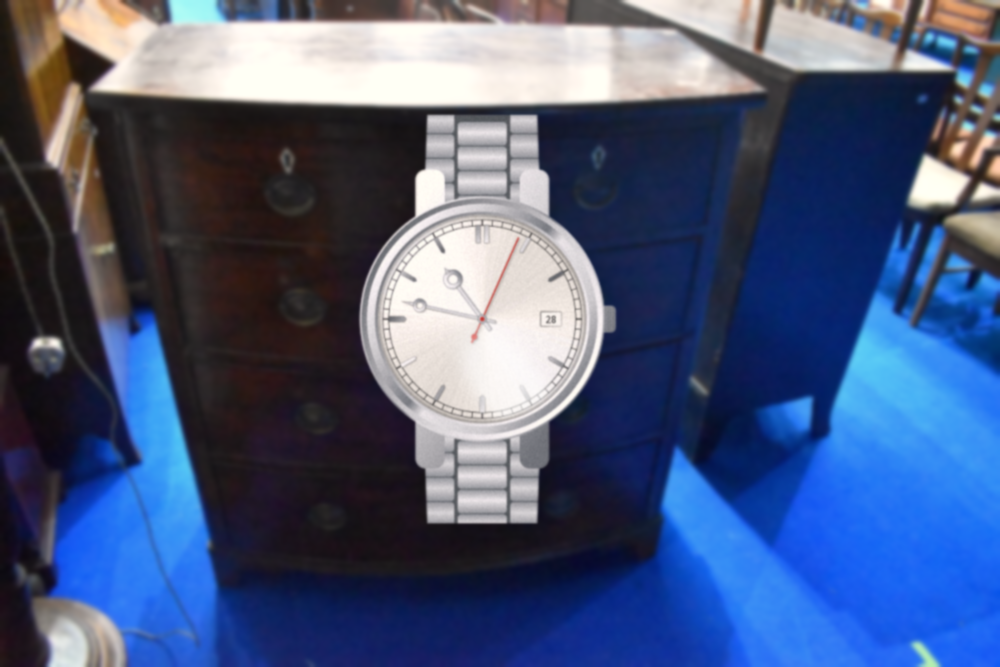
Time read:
10.47.04
